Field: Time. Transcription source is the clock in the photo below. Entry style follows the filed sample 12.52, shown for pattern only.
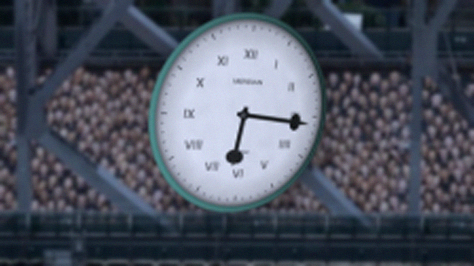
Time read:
6.16
